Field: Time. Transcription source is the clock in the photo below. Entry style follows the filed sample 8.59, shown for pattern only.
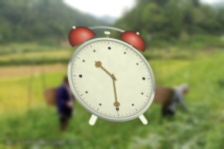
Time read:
10.30
